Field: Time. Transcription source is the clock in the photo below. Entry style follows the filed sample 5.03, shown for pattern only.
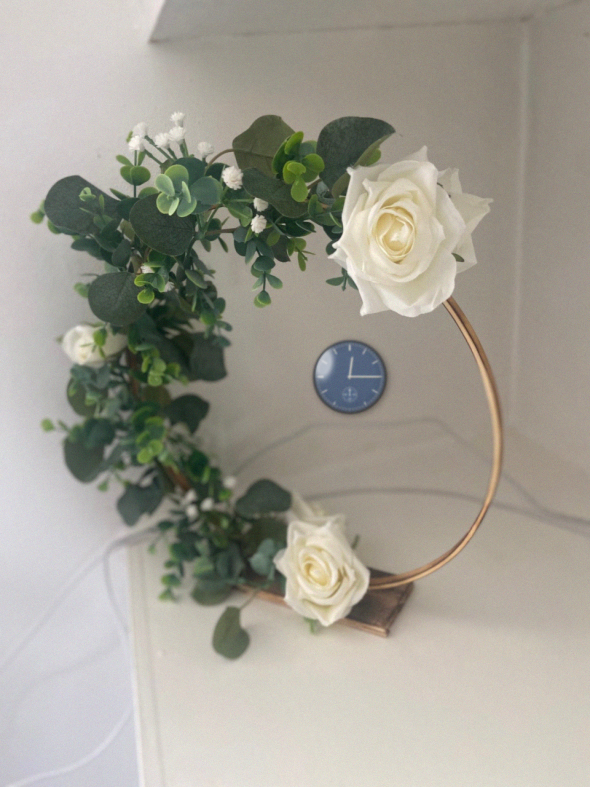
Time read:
12.15
